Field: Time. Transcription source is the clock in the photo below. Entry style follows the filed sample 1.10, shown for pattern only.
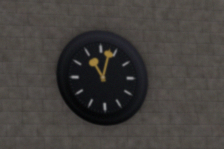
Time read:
11.03
